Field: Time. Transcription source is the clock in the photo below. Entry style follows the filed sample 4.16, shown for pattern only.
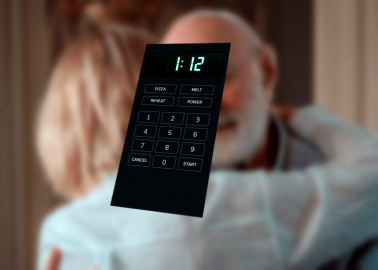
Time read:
1.12
